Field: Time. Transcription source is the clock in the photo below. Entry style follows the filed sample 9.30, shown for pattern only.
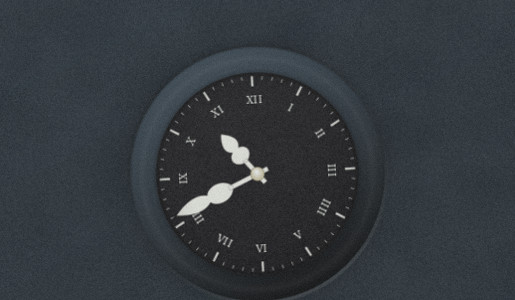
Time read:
10.41
